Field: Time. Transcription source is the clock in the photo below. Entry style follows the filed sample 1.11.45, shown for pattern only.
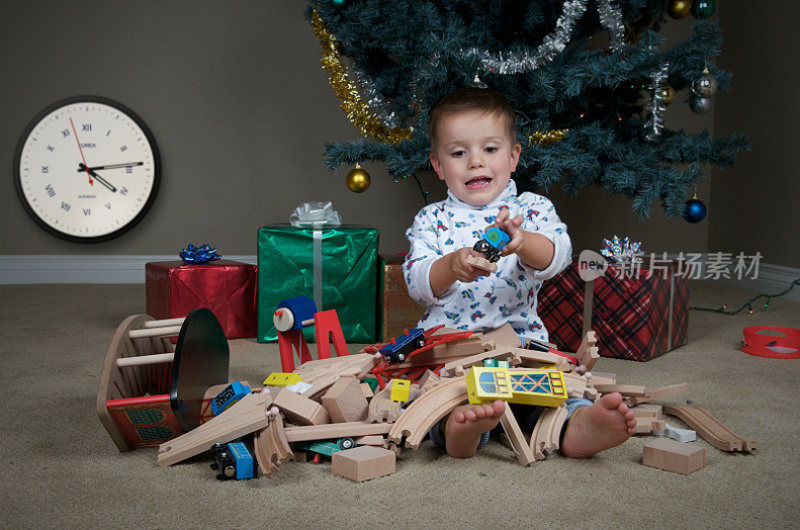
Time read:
4.13.57
